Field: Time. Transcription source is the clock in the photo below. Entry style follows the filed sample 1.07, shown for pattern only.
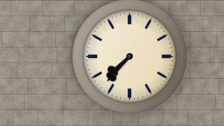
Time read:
7.37
